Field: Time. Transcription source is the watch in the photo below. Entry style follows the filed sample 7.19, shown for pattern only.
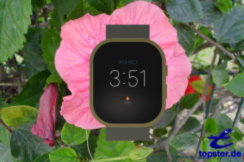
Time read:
3.51
